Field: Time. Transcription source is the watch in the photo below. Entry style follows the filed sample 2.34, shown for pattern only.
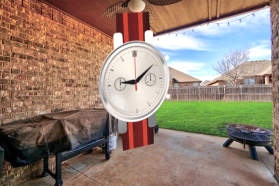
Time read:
9.09
